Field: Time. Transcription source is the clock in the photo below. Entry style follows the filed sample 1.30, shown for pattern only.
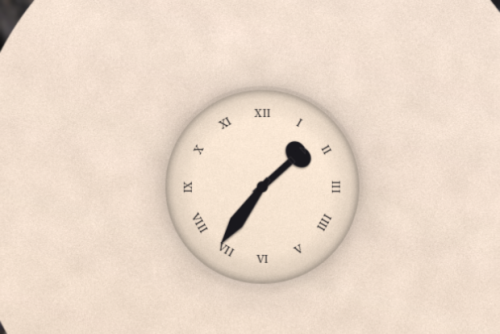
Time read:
1.36
